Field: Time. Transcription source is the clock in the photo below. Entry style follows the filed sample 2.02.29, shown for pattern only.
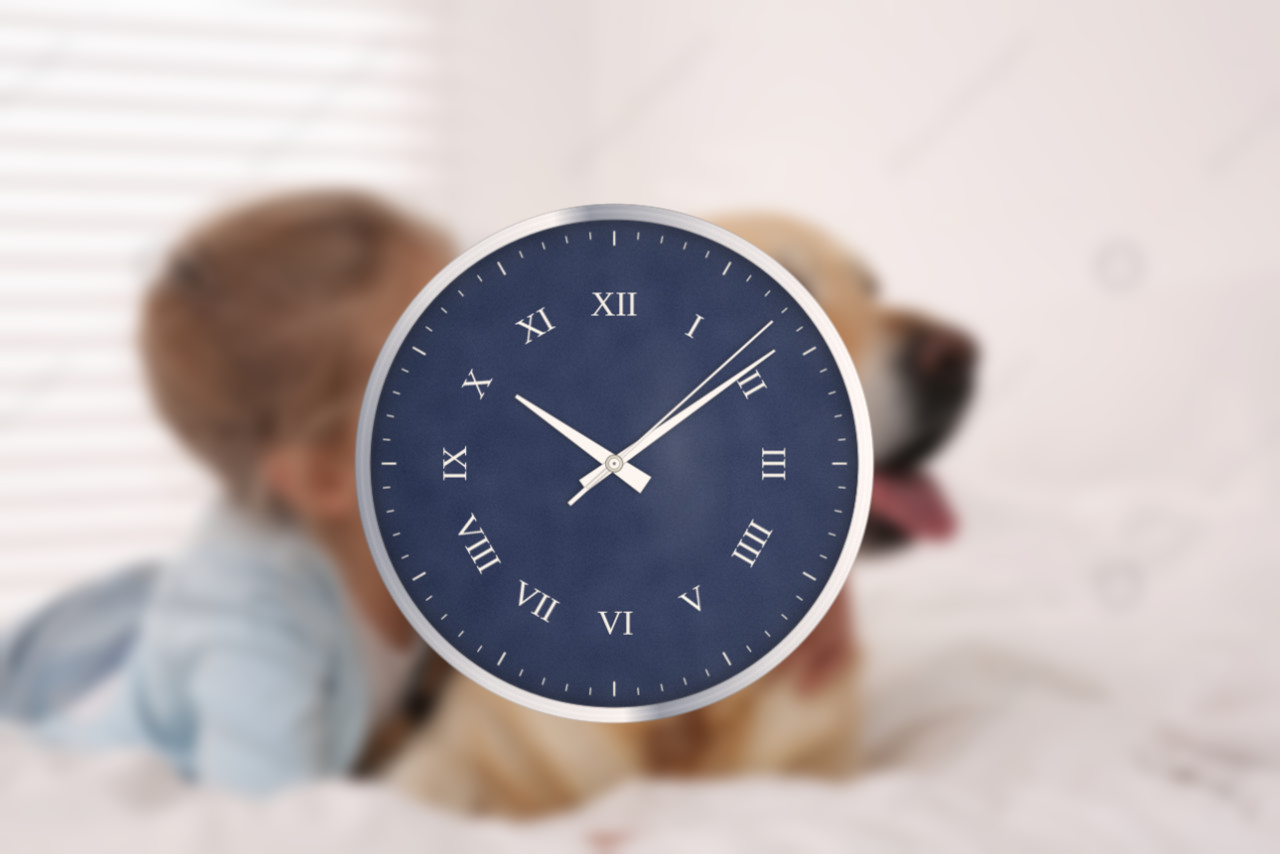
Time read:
10.09.08
